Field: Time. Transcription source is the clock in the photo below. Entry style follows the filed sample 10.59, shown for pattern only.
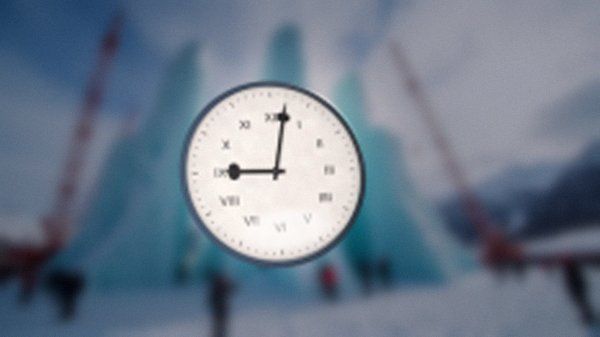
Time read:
9.02
